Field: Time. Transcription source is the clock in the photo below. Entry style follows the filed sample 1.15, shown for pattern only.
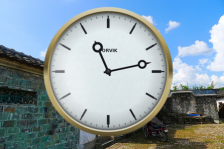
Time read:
11.13
